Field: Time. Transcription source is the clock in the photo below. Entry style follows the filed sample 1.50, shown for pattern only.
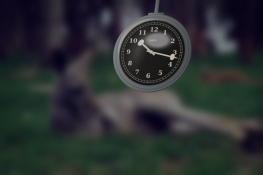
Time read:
10.17
